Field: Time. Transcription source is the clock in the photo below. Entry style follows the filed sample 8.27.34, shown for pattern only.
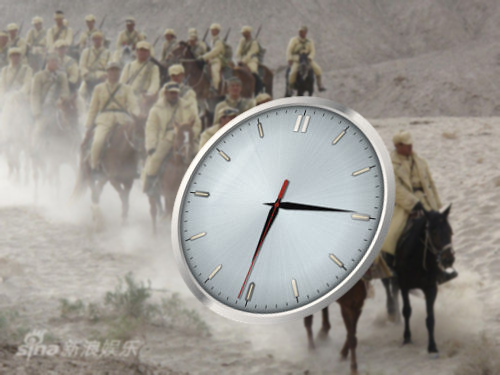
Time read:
6.14.31
